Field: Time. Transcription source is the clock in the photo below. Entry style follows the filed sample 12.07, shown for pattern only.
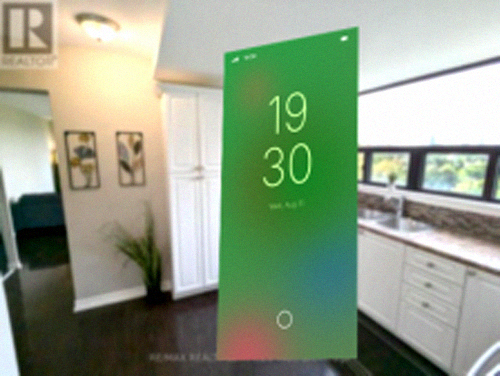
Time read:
19.30
